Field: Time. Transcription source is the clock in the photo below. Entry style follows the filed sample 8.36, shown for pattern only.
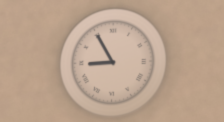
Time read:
8.55
